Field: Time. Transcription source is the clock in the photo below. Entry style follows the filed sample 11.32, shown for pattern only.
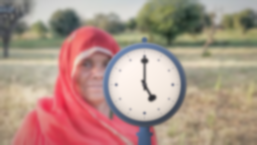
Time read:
5.00
